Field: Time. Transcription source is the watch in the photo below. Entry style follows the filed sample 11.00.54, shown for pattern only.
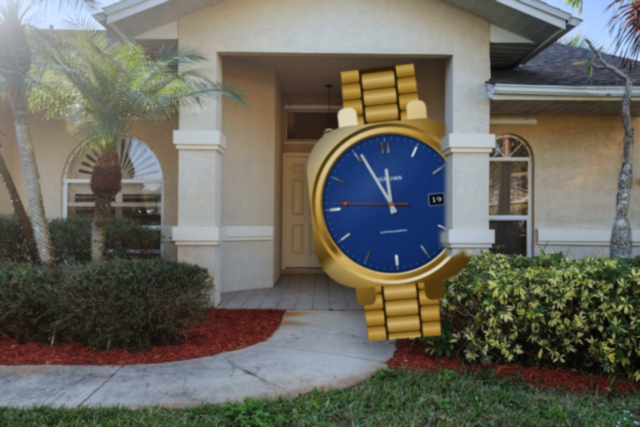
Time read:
11.55.46
